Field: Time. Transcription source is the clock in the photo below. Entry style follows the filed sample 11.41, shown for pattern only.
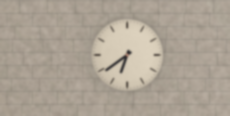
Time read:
6.39
